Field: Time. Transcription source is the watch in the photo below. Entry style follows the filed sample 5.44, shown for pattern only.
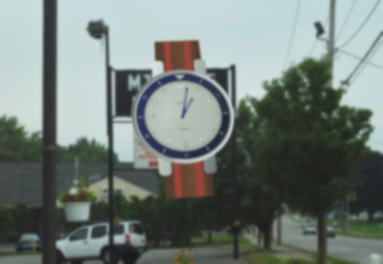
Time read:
1.02
